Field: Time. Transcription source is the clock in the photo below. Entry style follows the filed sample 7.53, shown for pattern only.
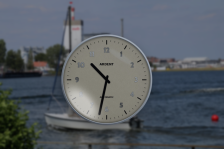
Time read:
10.32
